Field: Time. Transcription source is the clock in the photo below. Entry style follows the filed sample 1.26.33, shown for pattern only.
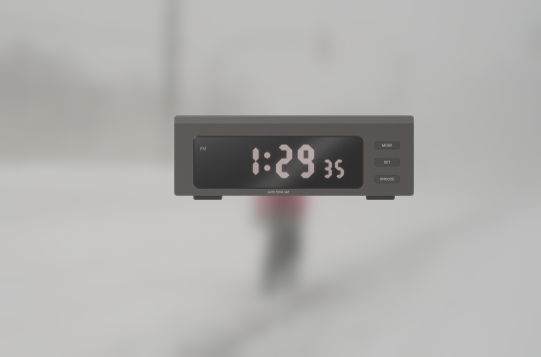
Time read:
1.29.35
